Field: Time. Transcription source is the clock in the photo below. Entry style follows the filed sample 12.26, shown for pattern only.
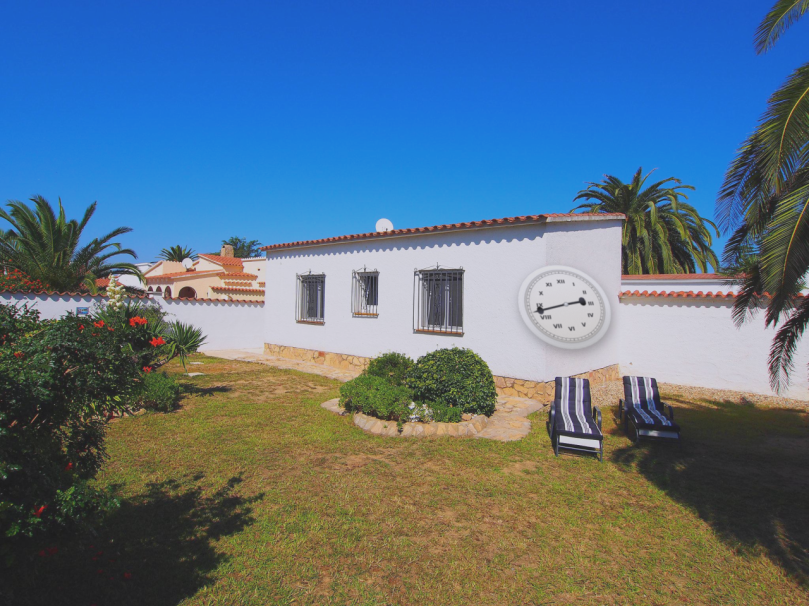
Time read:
2.43
